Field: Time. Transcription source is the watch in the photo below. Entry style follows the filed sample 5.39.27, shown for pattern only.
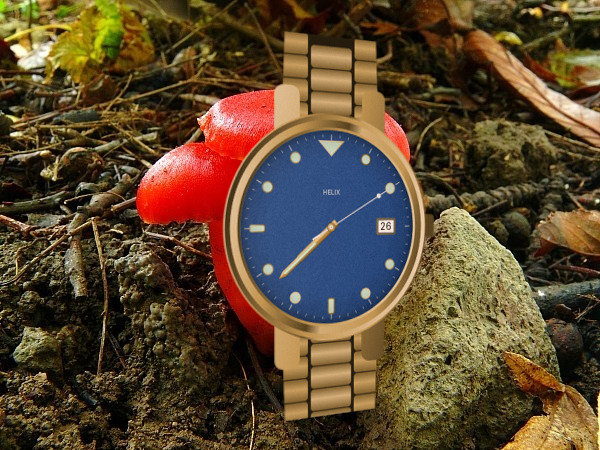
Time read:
7.38.10
